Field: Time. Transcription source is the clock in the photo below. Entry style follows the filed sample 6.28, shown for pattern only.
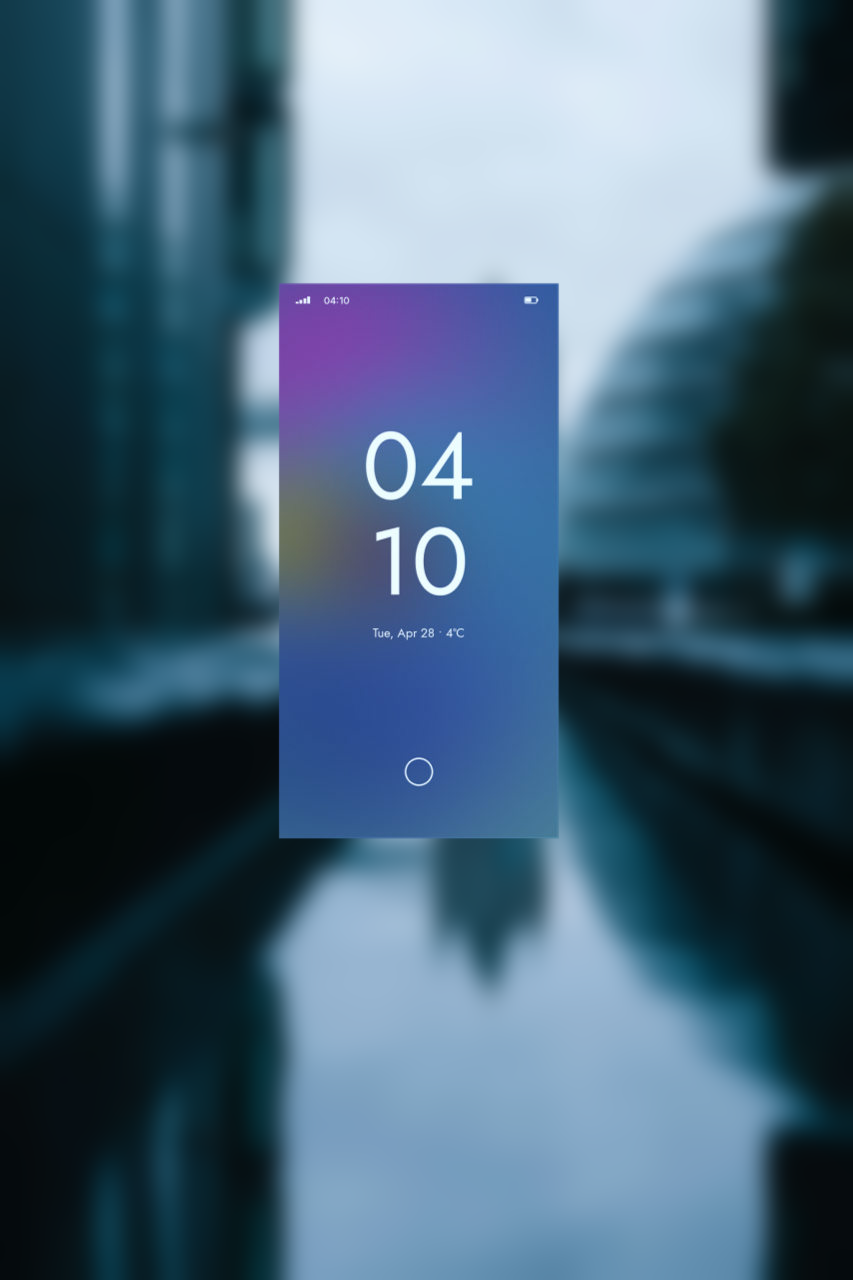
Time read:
4.10
